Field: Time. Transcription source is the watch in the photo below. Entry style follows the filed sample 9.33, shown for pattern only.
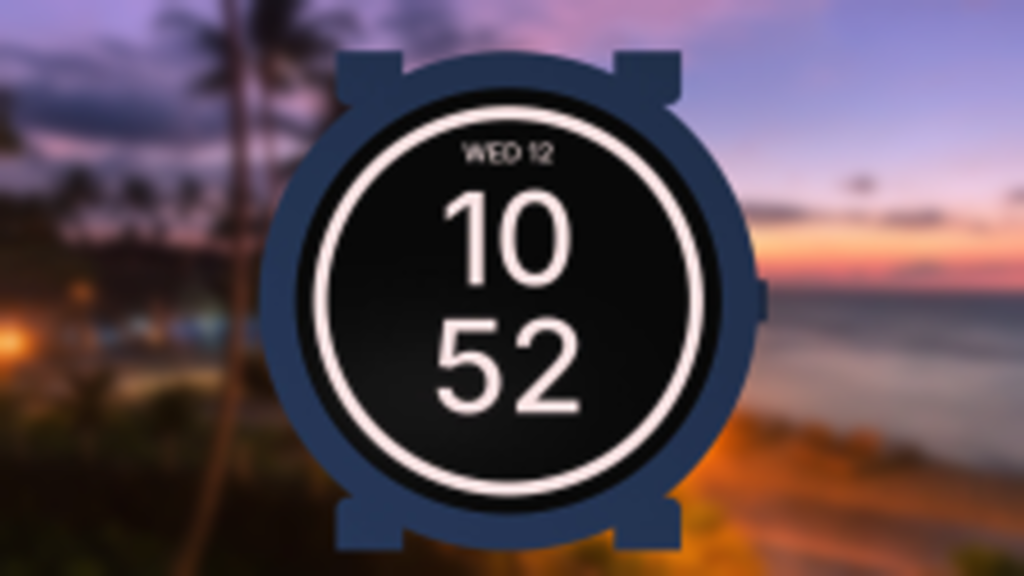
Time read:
10.52
